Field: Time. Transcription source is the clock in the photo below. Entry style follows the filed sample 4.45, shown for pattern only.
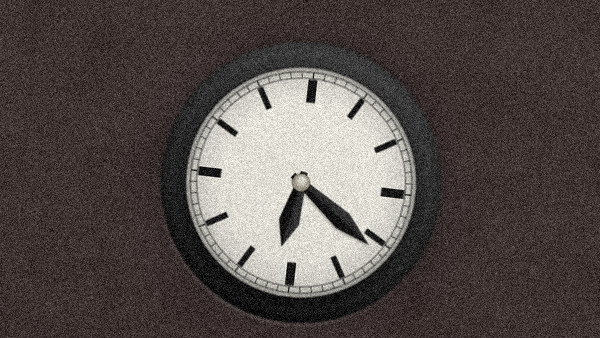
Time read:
6.21
